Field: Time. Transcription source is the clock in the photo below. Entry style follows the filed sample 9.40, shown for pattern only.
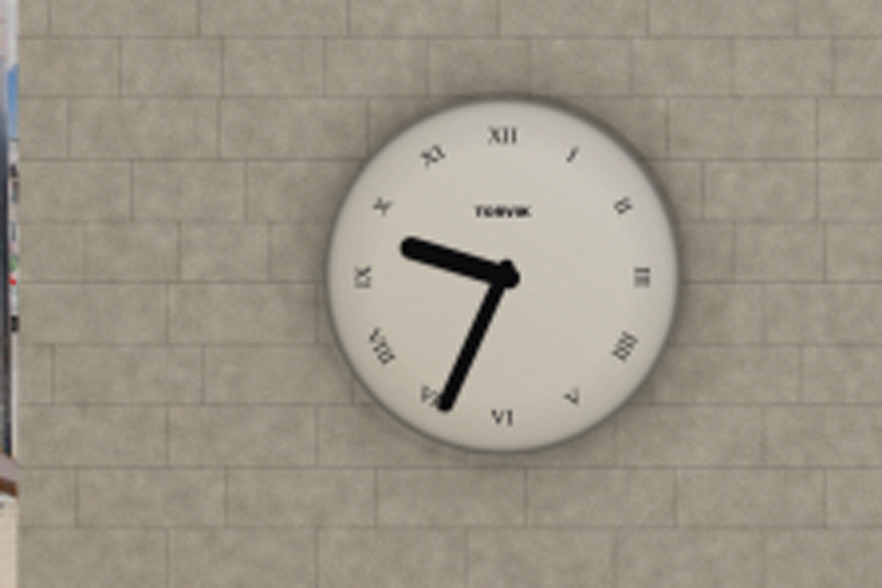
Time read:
9.34
